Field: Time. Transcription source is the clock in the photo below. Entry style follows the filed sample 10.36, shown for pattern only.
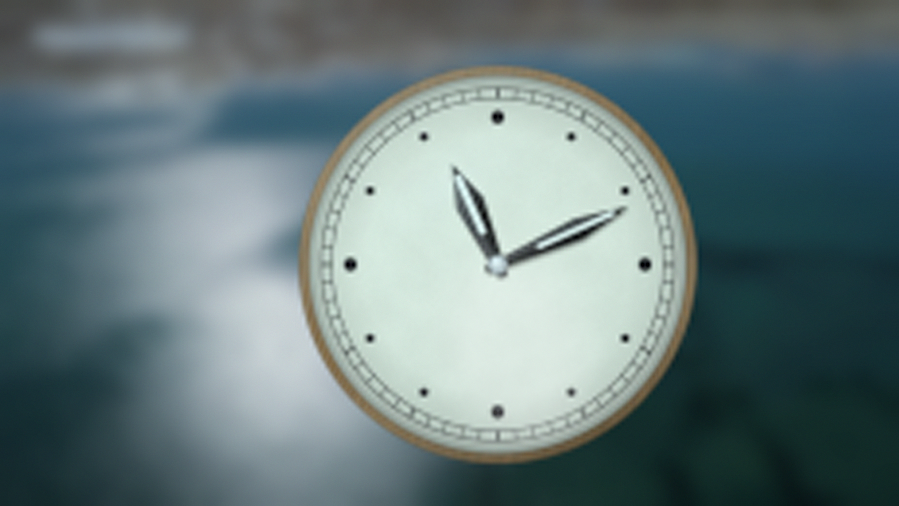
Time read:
11.11
